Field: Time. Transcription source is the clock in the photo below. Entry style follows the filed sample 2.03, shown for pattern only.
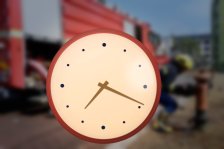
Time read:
7.19
